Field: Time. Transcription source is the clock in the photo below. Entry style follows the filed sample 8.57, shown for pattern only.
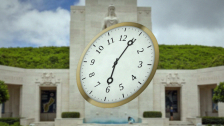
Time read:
6.04
